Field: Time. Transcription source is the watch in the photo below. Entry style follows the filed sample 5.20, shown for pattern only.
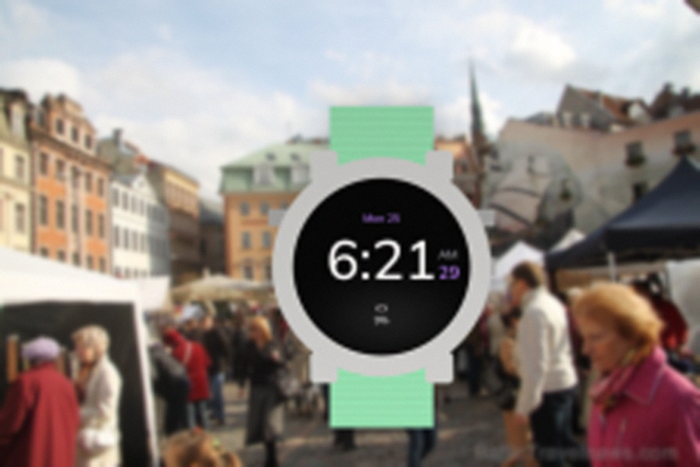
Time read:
6.21
